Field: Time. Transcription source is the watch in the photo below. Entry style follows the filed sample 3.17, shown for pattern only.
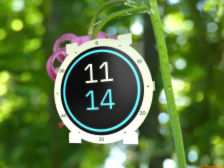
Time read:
11.14
